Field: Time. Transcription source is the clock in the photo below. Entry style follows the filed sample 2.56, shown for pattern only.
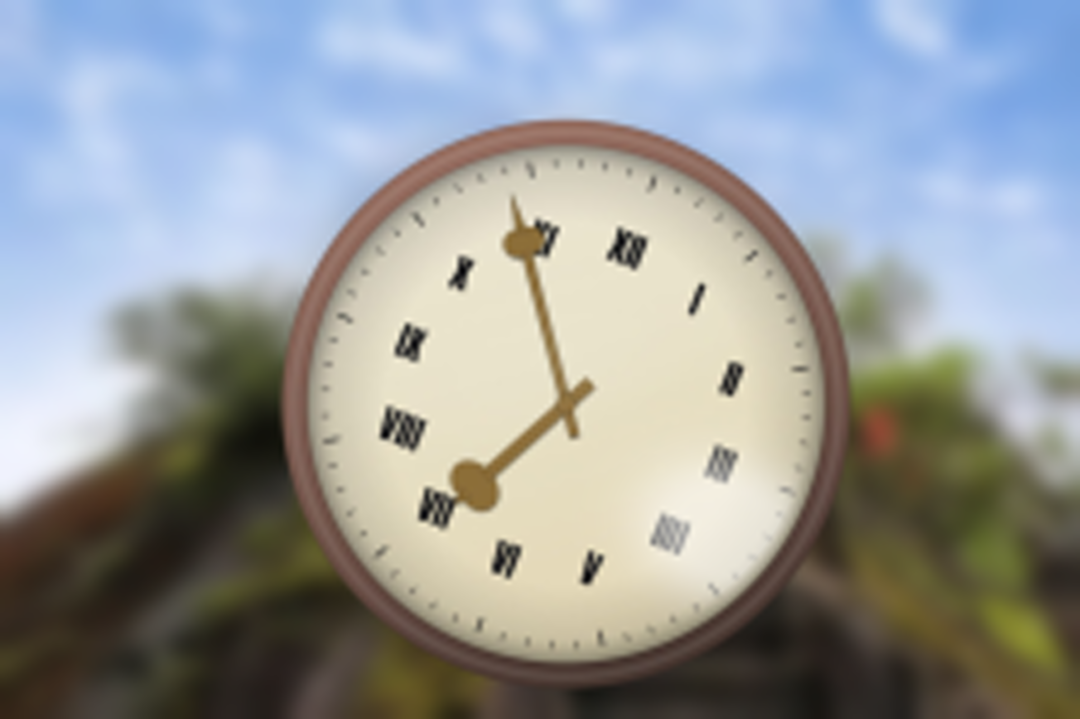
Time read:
6.54
